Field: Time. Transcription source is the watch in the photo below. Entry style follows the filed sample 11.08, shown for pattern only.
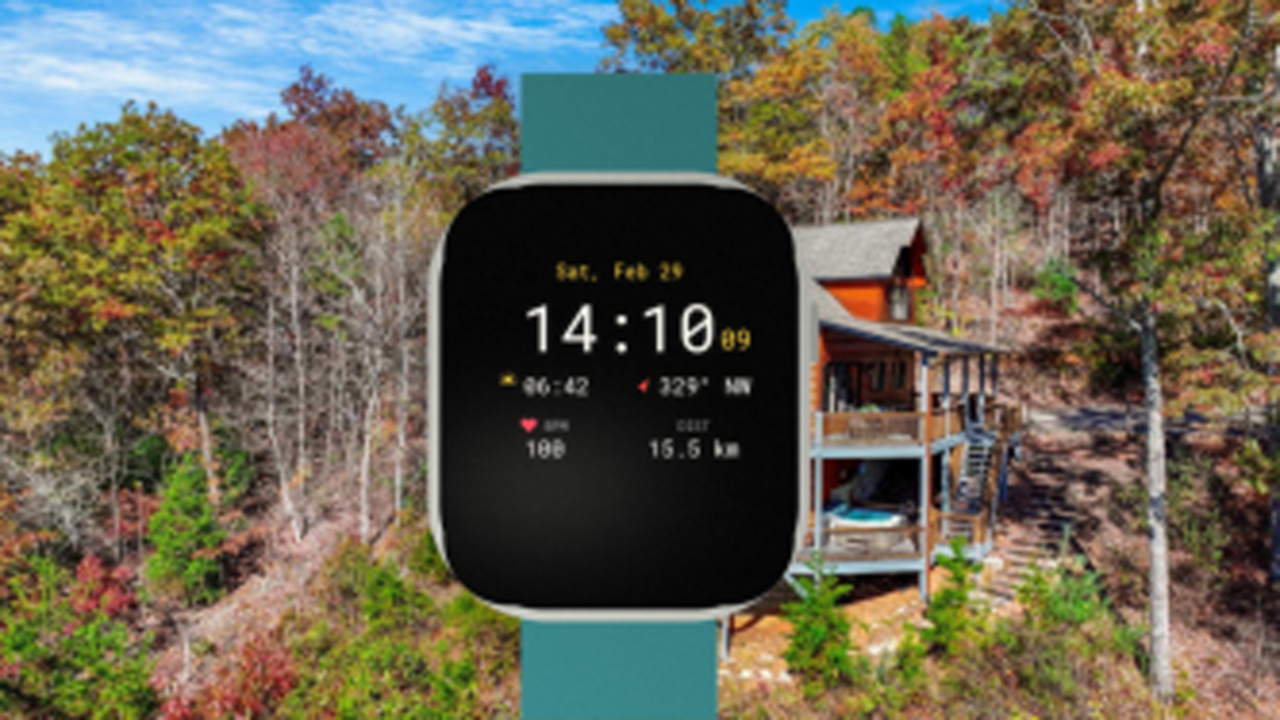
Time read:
14.10
